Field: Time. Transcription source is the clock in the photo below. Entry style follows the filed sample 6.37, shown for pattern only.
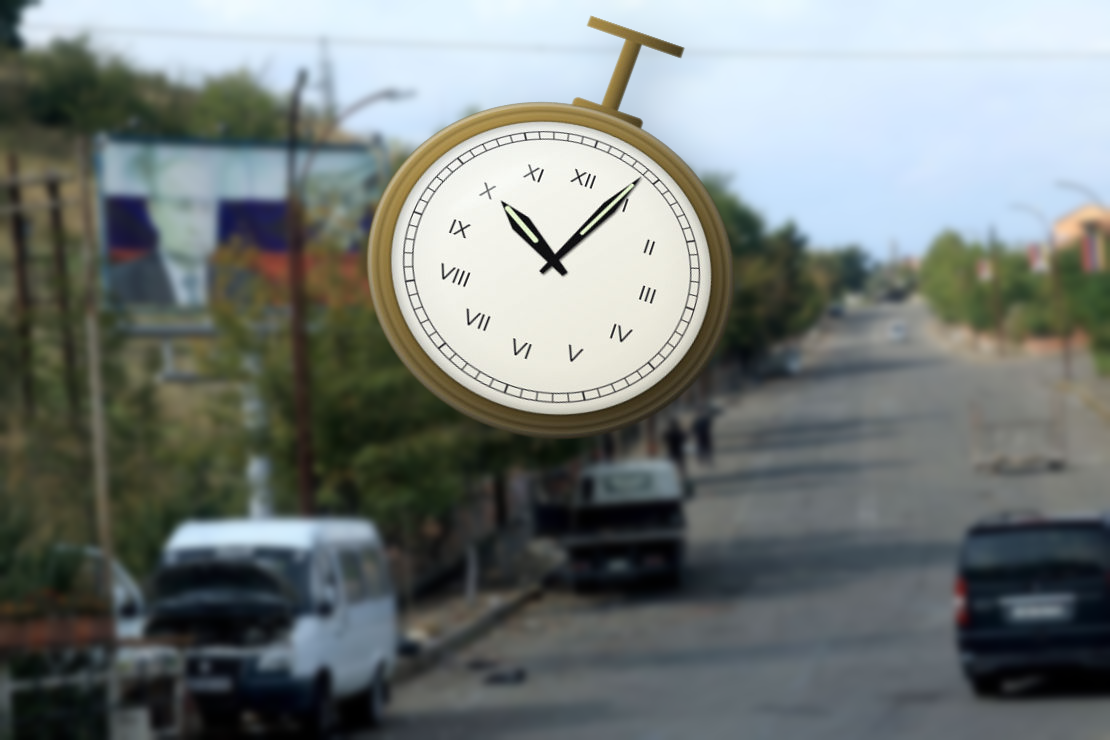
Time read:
10.04
